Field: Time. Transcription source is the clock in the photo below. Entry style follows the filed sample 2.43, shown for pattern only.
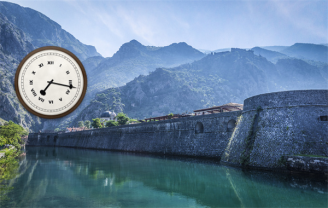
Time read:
7.17
